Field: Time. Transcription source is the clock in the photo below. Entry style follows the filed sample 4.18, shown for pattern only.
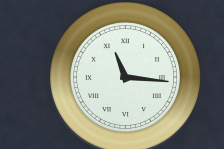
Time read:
11.16
